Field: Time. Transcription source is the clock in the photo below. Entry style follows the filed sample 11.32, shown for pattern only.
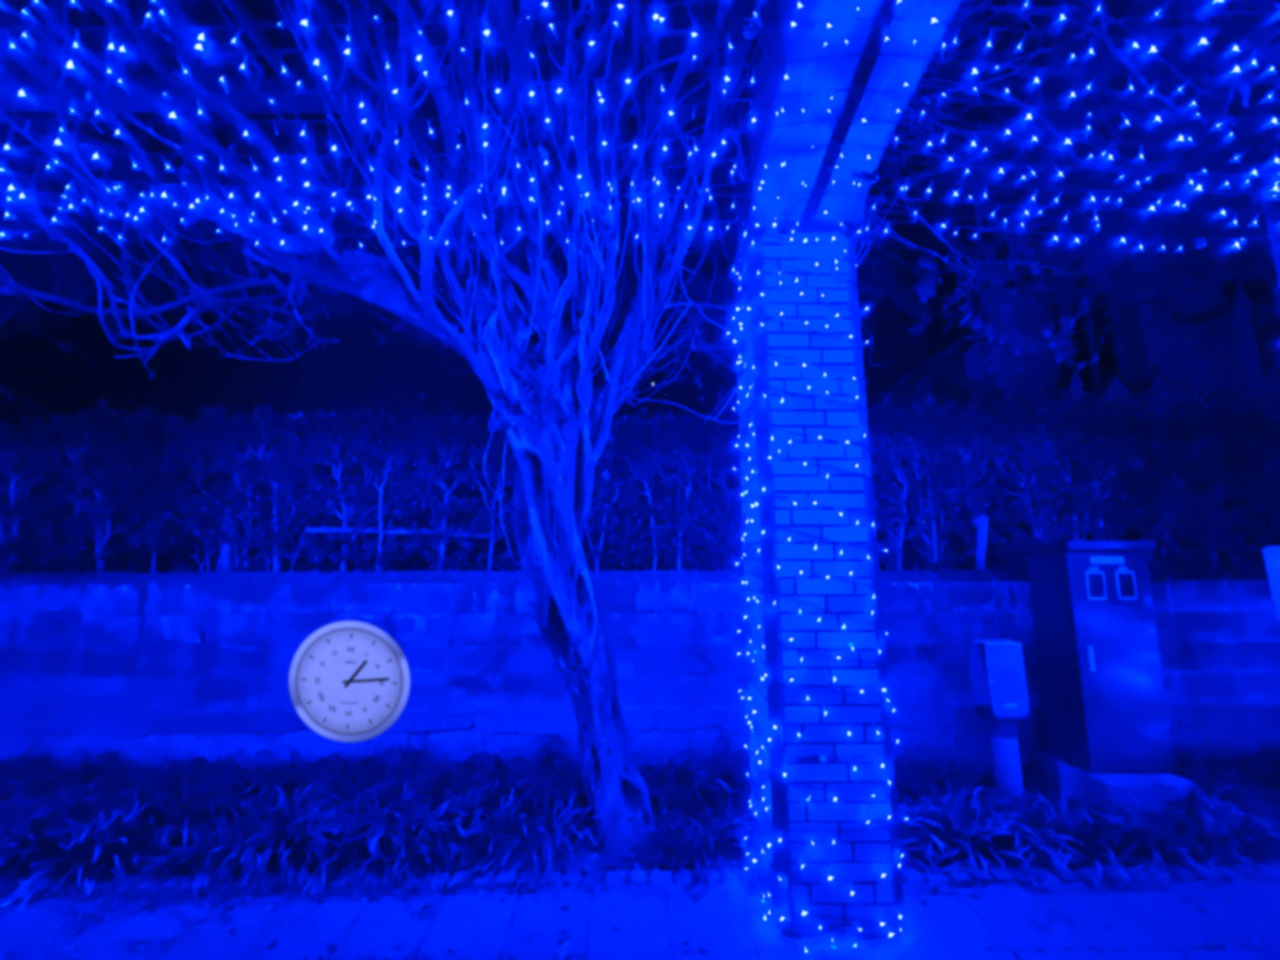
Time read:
1.14
